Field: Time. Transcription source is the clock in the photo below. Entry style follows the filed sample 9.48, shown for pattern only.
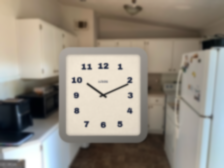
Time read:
10.11
